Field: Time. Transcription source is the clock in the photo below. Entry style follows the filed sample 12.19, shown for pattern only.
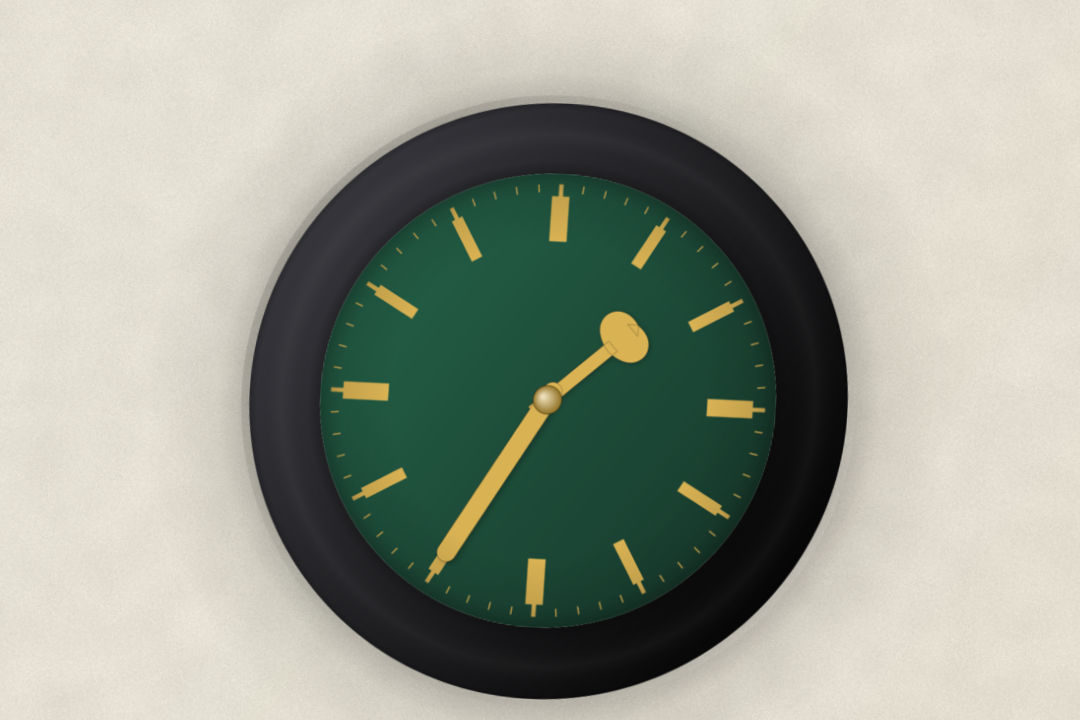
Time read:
1.35
